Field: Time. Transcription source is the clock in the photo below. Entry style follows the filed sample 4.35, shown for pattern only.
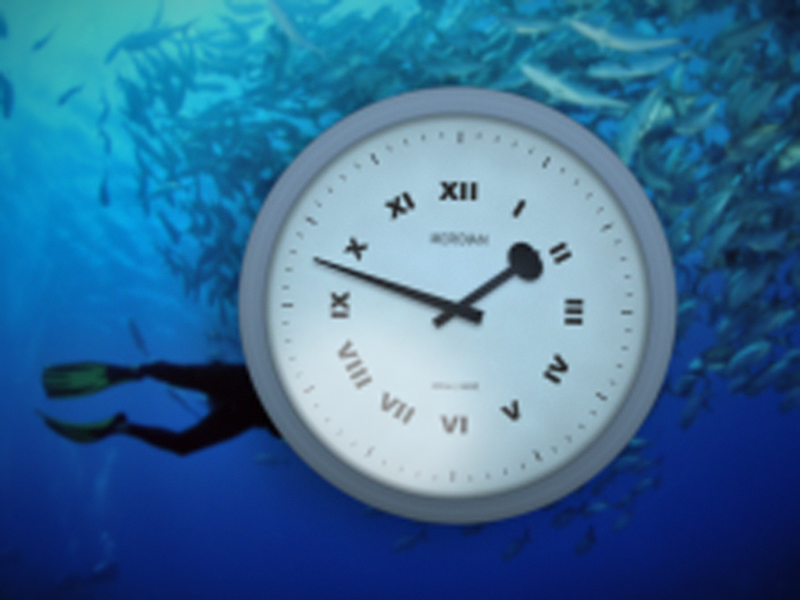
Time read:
1.48
